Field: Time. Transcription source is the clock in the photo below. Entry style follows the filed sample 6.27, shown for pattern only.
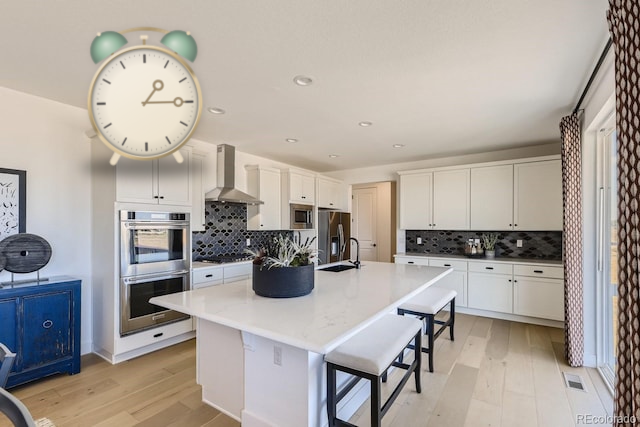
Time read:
1.15
